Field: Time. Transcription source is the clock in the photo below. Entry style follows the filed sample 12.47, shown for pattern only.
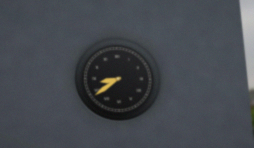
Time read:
8.39
